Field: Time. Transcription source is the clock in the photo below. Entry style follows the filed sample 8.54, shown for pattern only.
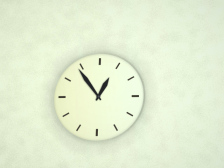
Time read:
12.54
